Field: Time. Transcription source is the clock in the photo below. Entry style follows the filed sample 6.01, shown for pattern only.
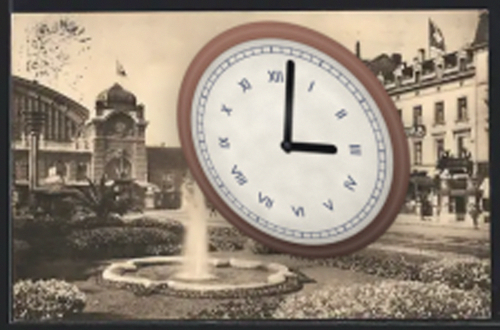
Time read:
3.02
